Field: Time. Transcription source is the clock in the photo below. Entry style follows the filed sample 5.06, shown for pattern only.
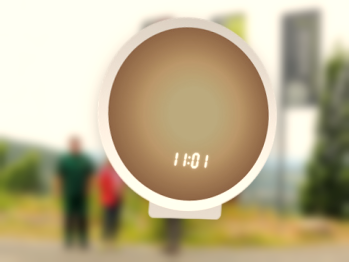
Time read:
11.01
